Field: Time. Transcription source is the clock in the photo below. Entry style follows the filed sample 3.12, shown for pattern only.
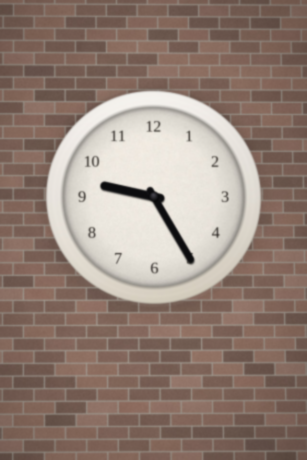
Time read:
9.25
